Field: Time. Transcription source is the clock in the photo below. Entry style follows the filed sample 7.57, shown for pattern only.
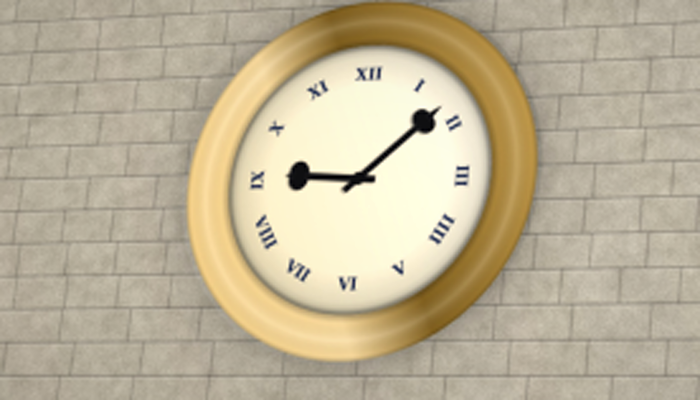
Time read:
9.08
